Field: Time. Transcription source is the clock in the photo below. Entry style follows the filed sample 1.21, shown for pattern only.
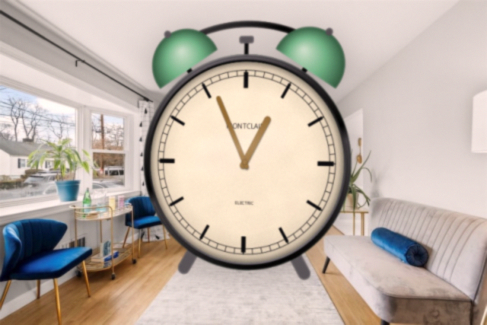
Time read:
12.56
